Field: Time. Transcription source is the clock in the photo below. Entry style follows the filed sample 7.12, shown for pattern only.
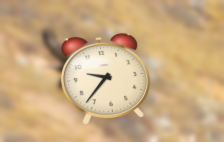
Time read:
9.37
